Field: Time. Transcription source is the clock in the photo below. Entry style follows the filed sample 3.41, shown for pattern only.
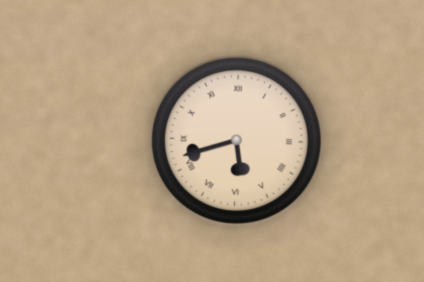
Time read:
5.42
